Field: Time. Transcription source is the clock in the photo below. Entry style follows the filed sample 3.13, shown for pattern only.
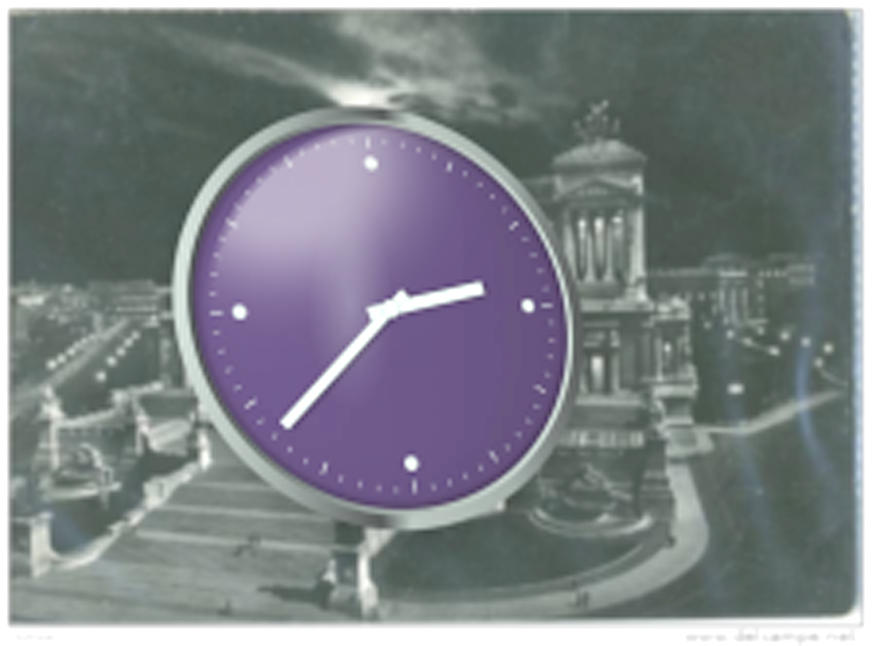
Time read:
2.38
